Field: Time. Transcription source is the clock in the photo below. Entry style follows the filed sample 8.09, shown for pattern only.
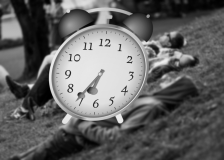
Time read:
6.36
